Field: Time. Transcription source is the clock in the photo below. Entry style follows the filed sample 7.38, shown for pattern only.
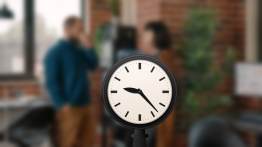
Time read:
9.23
